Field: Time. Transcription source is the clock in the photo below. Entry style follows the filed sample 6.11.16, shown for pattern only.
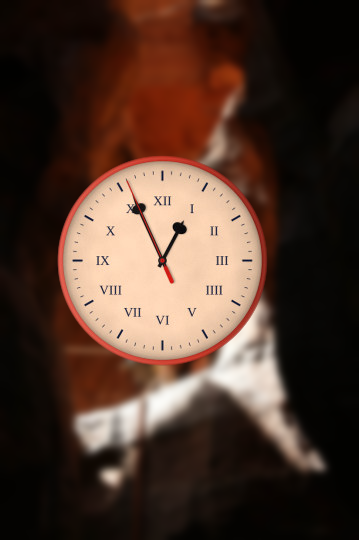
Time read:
12.55.56
